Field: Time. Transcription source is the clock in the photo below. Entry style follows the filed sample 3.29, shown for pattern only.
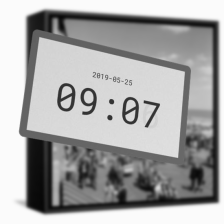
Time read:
9.07
